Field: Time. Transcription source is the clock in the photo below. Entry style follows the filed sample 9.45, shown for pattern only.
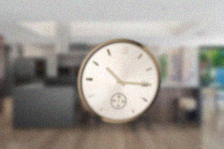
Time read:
10.15
